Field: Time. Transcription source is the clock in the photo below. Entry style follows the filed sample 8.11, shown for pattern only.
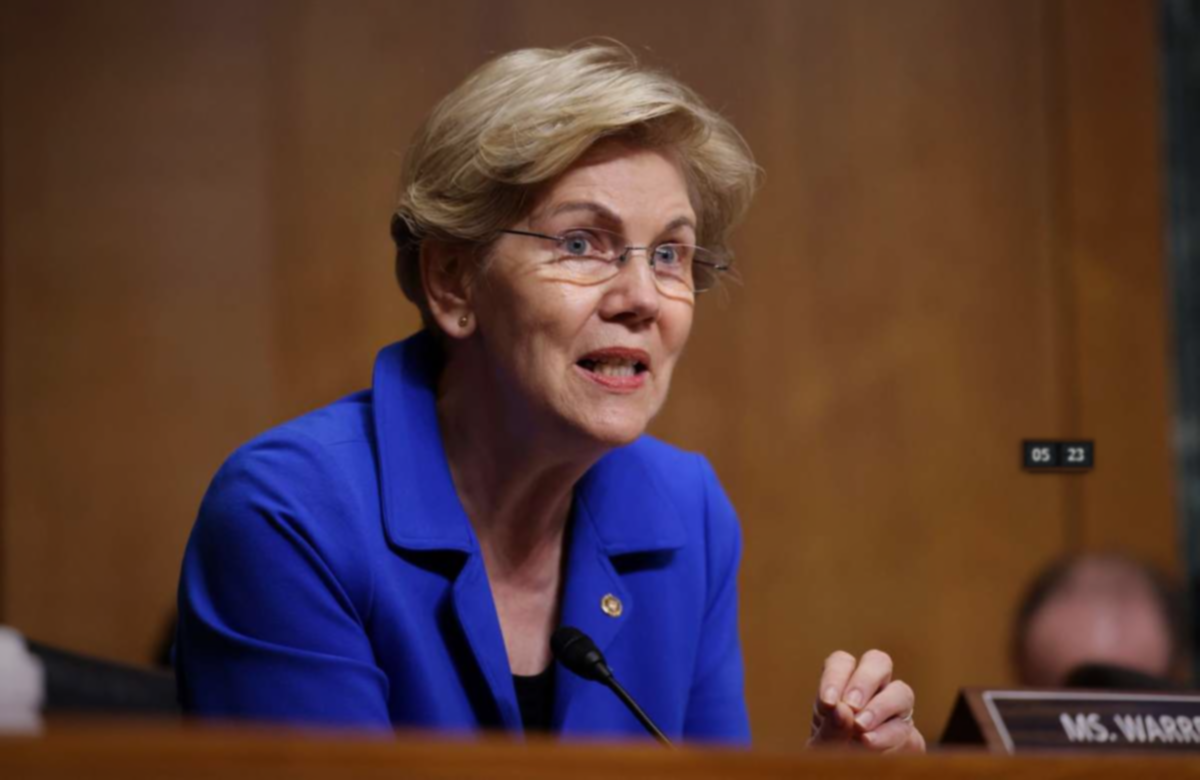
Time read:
5.23
